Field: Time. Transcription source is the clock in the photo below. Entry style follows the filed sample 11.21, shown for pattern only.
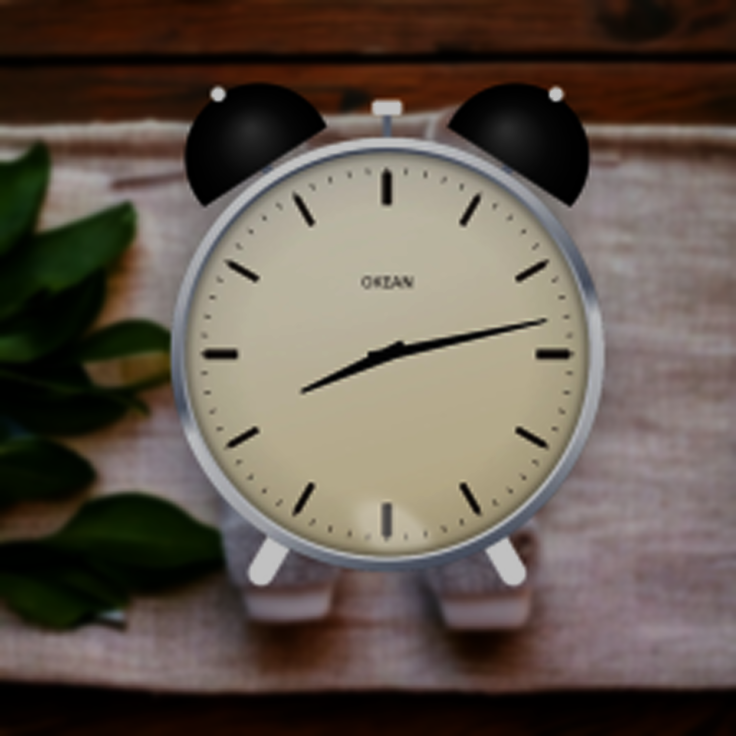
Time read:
8.13
